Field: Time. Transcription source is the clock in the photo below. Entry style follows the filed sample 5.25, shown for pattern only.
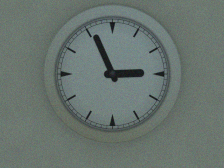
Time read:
2.56
